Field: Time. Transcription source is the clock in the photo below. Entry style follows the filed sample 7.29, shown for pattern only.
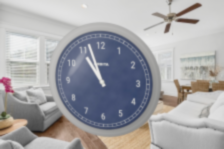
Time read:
10.57
